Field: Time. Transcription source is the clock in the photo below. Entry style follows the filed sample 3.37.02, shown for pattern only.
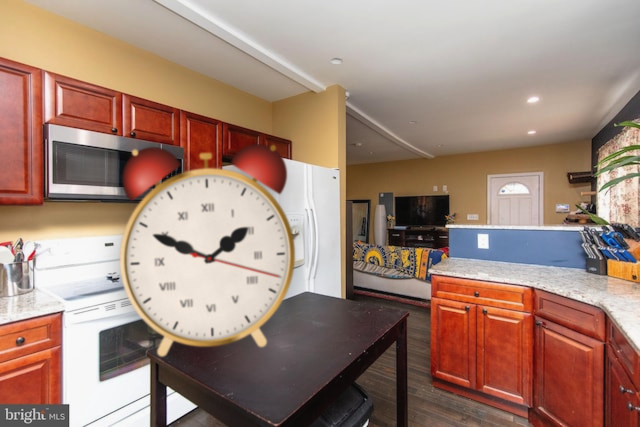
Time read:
1.49.18
